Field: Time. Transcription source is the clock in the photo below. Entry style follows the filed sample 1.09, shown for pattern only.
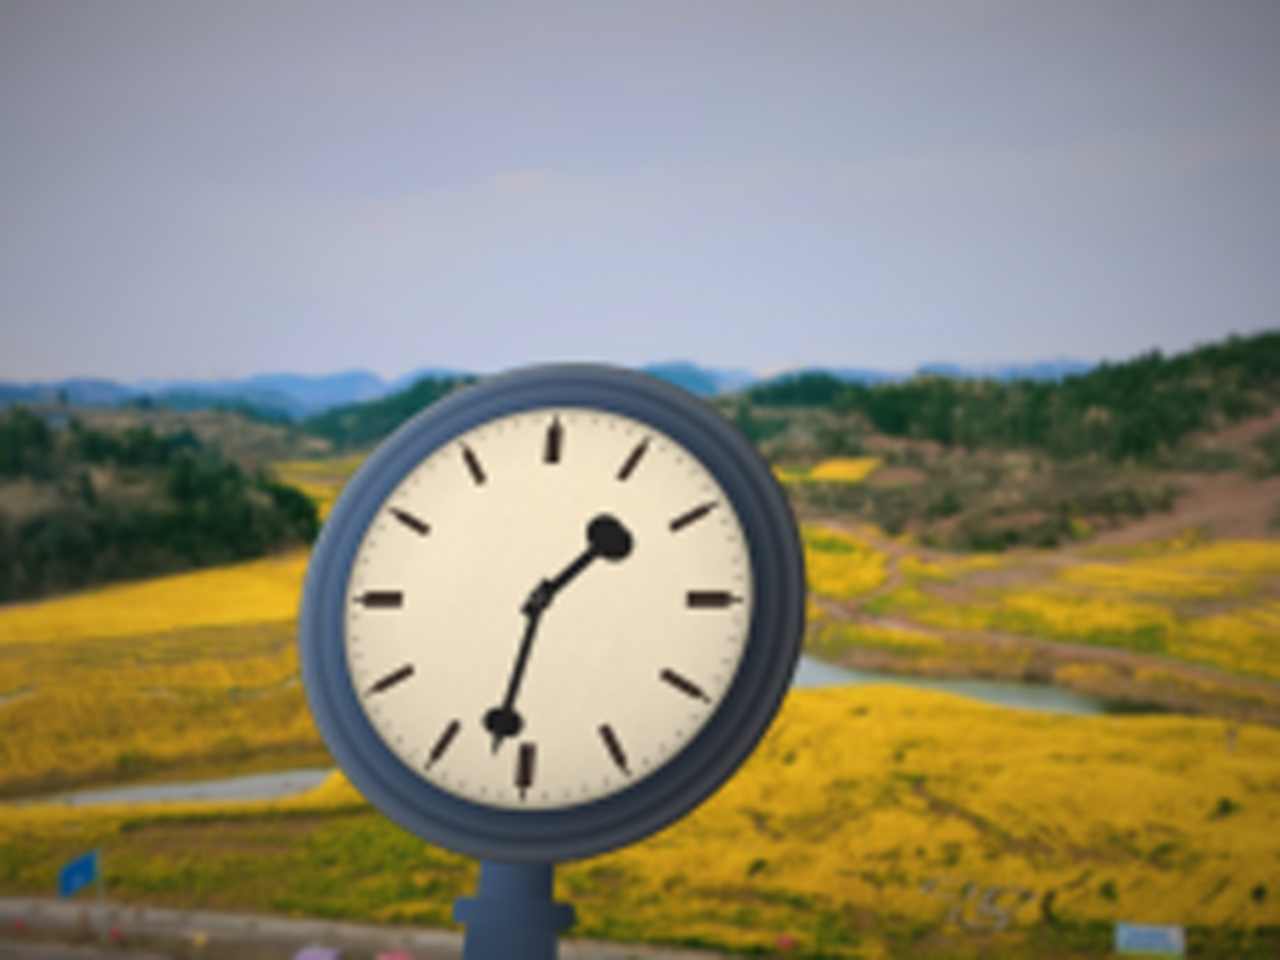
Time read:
1.32
